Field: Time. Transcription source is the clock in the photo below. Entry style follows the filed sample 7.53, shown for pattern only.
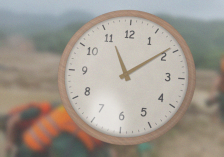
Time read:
11.09
